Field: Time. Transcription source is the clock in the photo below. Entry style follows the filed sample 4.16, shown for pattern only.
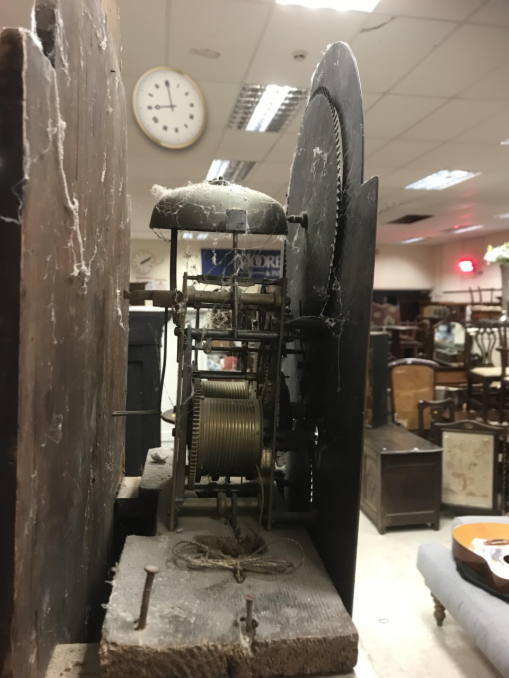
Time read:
9.00
